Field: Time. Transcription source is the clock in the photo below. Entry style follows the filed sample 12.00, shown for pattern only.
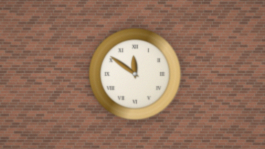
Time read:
11.51
